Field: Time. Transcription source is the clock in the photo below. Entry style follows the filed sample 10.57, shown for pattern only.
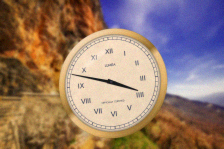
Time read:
3.48
